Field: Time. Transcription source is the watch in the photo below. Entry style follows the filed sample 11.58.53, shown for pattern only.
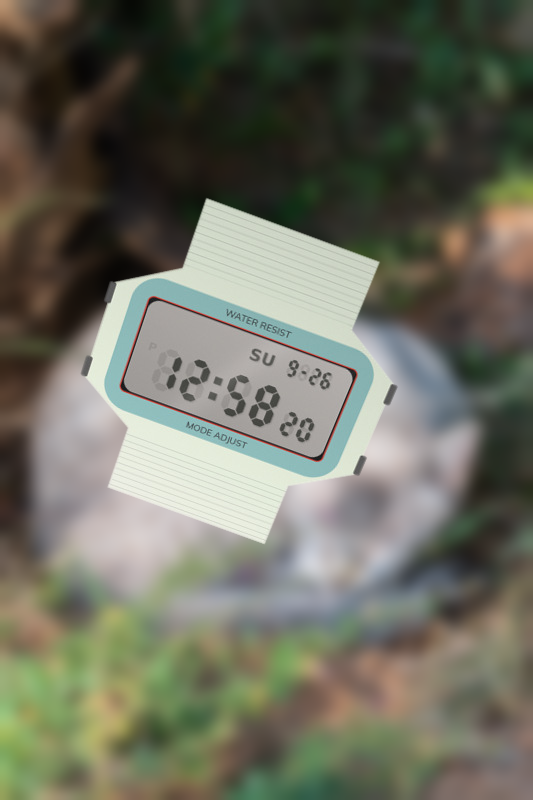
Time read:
12.58.20
